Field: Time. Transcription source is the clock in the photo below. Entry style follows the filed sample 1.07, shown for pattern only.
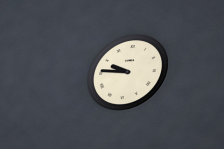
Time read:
9.46
